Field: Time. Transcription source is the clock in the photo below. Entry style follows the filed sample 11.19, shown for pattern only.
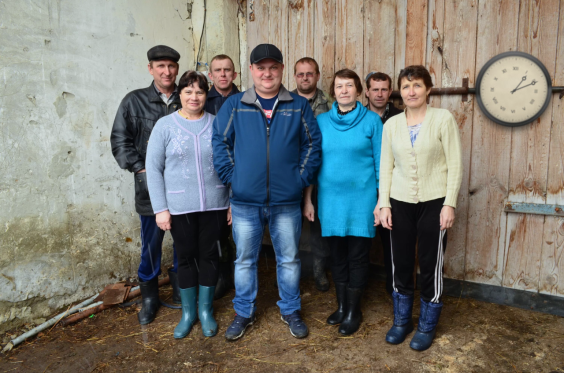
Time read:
1.11
